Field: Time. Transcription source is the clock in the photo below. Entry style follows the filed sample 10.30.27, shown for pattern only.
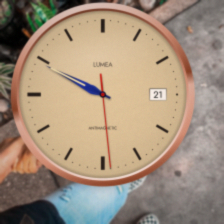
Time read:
9.49.29
